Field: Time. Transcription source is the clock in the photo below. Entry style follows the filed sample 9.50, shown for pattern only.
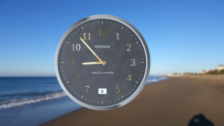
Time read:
8.53
